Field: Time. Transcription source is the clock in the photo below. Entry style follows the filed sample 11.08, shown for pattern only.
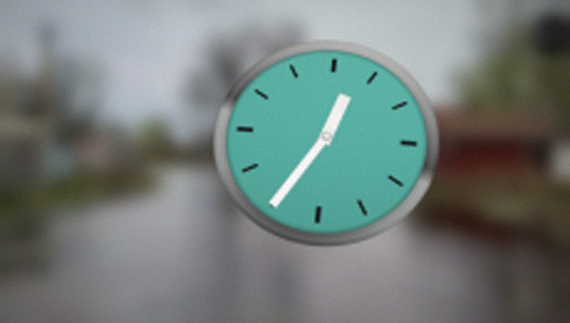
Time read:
12.35
